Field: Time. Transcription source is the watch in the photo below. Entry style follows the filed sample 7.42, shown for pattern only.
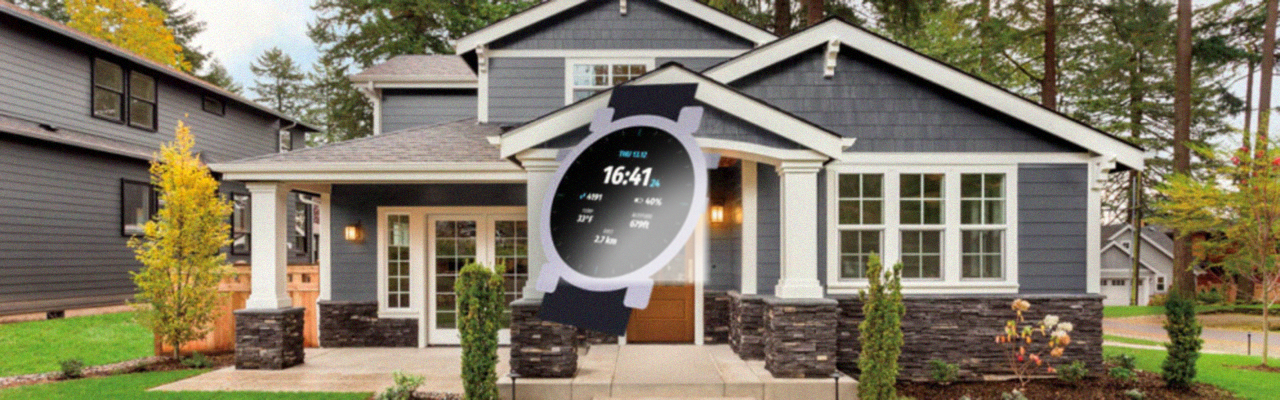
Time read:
16.41
